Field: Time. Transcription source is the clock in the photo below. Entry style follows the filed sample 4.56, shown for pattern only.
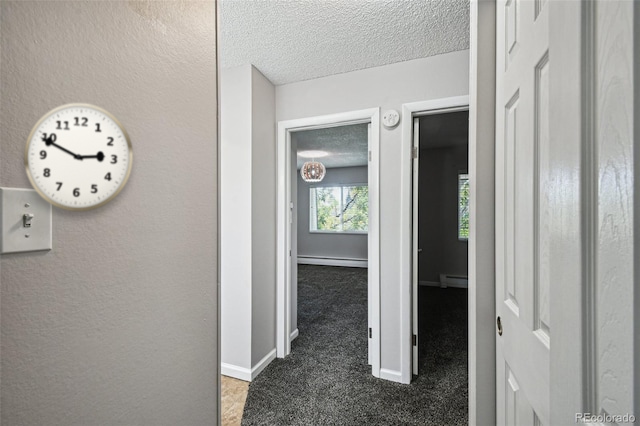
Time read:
2.49
